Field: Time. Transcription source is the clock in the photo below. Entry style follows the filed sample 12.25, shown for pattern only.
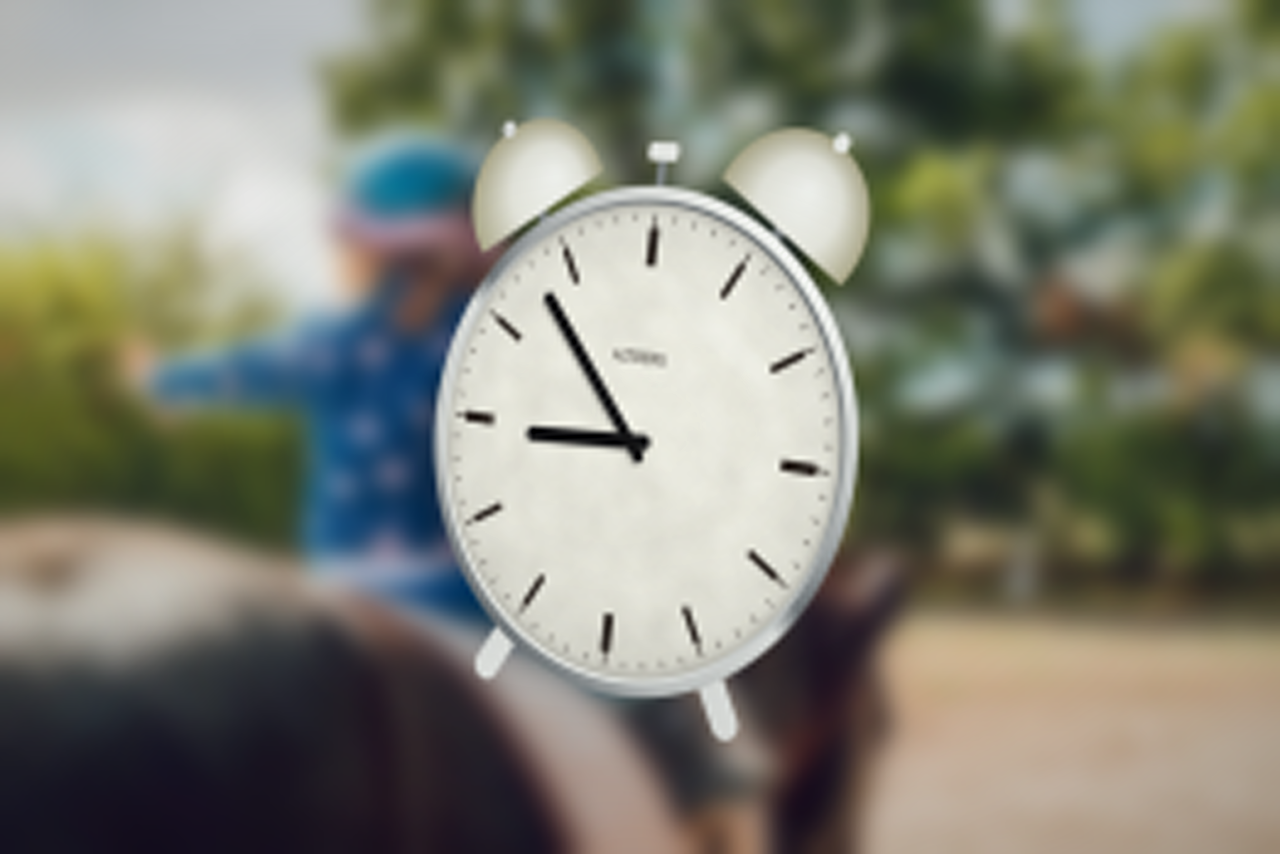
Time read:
8.53
